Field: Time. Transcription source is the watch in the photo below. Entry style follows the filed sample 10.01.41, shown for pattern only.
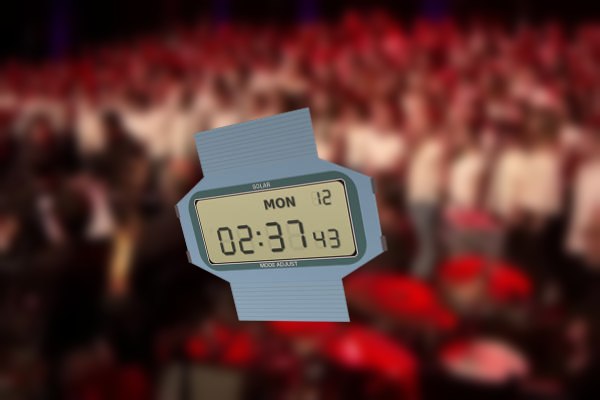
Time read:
2.37.43
